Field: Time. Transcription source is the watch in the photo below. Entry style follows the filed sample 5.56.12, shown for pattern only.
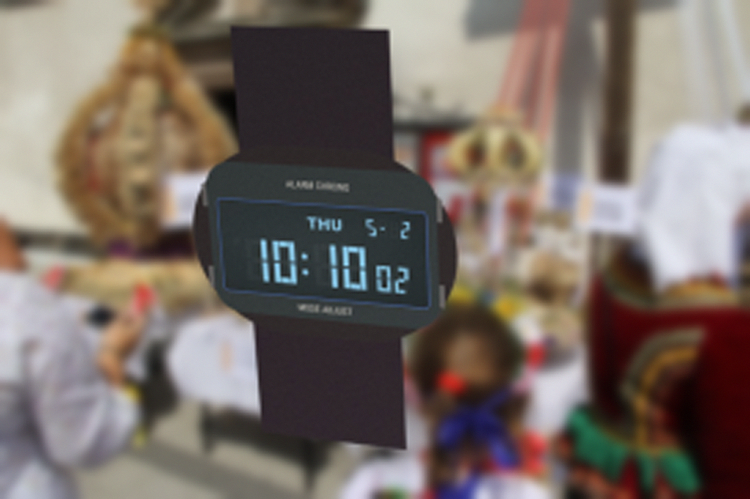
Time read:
10.10.02
